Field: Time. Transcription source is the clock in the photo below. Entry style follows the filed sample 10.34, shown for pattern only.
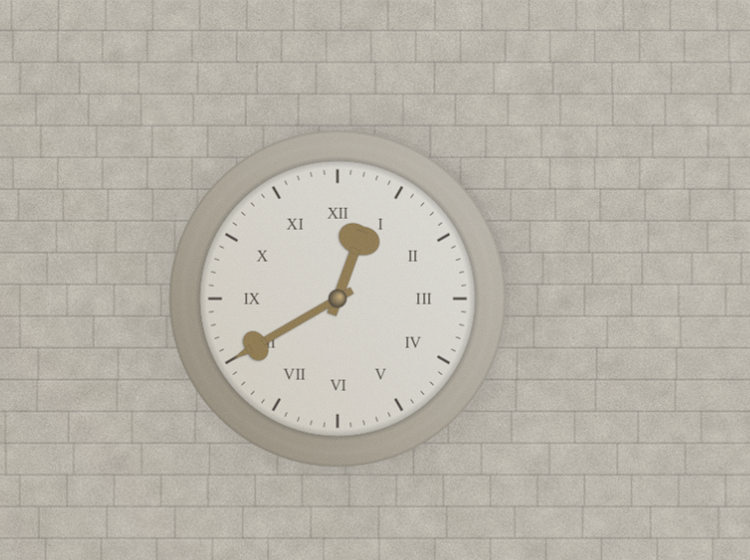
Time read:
12.40
